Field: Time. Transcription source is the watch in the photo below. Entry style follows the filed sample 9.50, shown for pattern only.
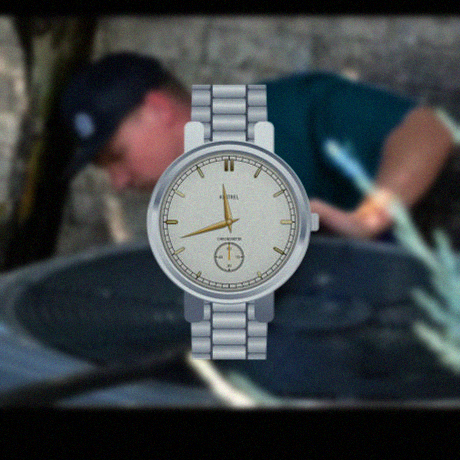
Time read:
11.42
